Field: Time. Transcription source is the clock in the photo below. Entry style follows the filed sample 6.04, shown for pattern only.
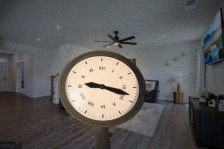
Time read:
9.18
